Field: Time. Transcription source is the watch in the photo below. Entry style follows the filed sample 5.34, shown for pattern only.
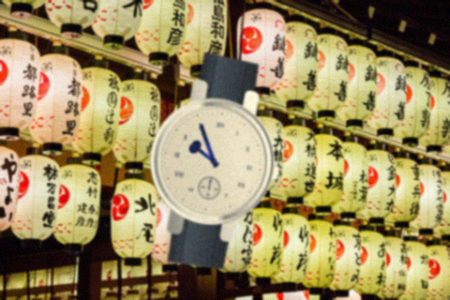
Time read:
9.55
